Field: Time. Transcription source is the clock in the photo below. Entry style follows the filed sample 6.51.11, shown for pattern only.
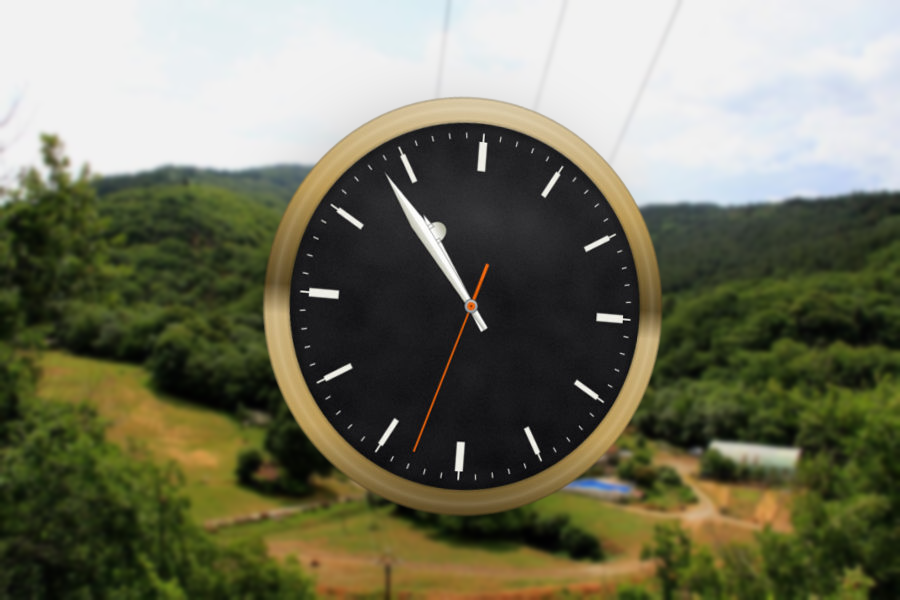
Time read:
10.53.33
